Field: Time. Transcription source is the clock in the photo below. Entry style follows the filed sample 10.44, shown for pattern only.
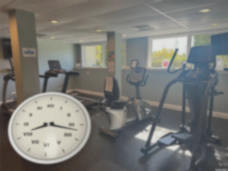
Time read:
8.17
